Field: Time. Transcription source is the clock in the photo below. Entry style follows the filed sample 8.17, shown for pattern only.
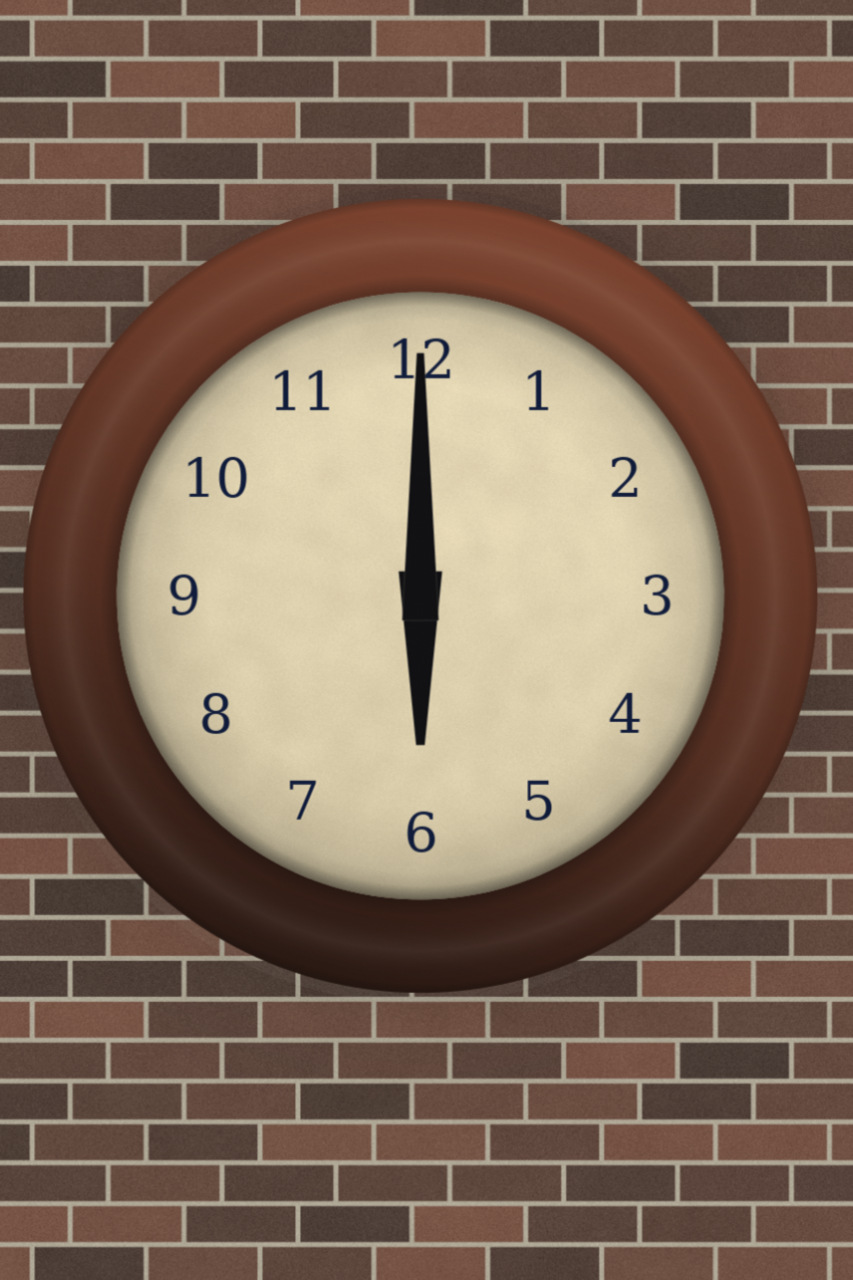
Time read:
6.00
